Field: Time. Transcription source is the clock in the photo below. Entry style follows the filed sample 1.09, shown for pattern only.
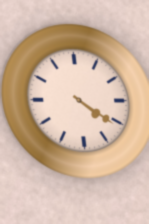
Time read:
4.21
